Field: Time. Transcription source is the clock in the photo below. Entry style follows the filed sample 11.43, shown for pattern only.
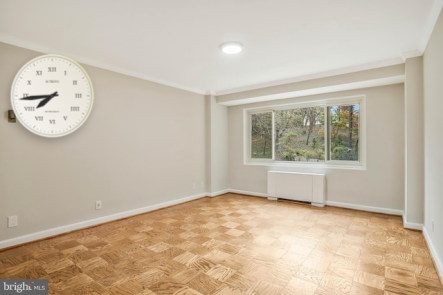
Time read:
7.44
